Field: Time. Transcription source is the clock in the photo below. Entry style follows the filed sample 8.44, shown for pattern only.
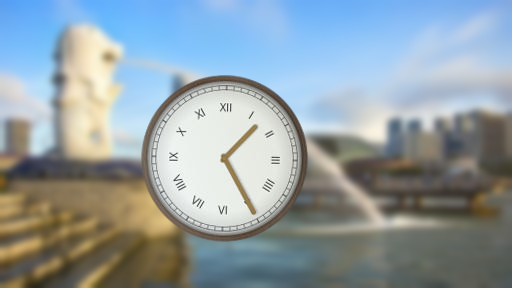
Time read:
1.25
